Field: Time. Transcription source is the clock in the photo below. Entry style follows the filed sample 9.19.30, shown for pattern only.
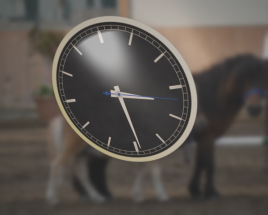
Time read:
3.29.17
